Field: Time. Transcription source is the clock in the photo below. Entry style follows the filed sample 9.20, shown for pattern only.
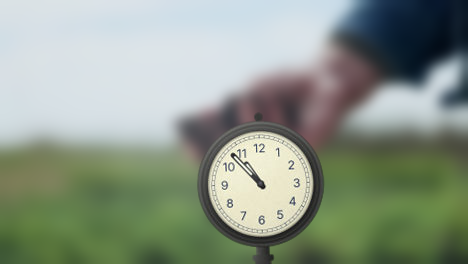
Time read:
10.53
